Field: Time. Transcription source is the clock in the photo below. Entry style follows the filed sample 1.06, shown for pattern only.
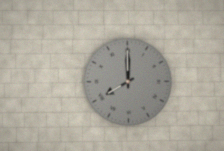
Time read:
8.00
